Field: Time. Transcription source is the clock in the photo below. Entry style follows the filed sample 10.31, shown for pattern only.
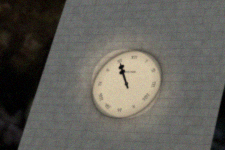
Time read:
10.55
